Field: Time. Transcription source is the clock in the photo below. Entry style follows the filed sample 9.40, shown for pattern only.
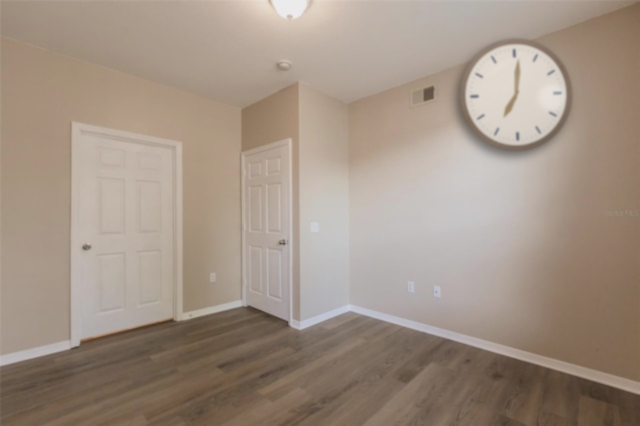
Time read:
7.01
